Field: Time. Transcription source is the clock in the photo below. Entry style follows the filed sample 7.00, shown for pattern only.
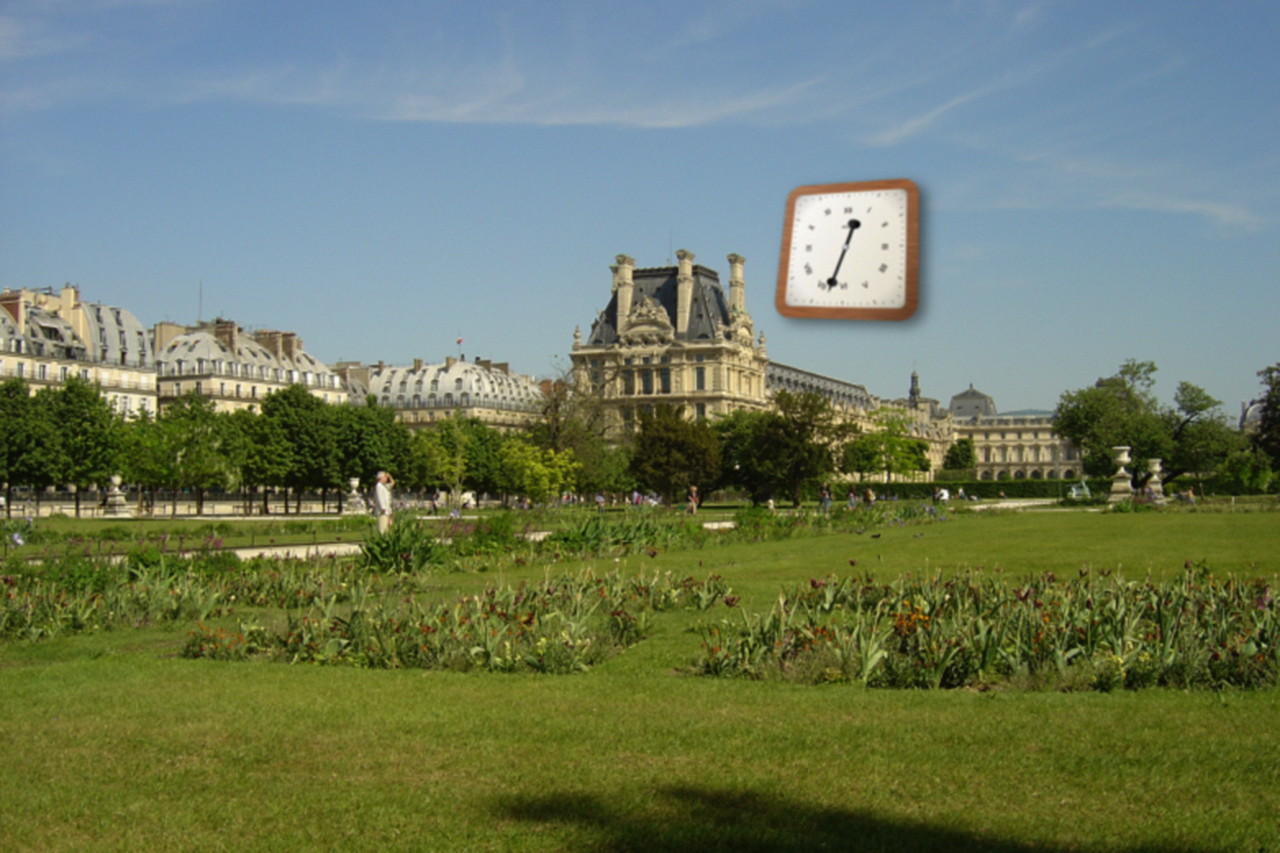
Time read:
12.33
